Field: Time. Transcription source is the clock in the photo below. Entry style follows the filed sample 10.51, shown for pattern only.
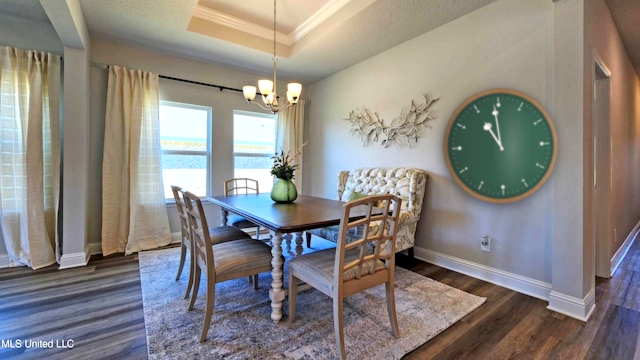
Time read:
10.59
